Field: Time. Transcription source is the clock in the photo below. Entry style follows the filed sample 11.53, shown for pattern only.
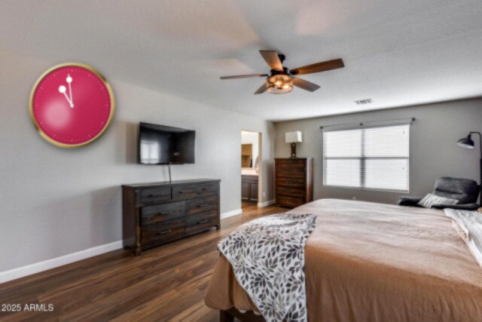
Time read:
10.59
